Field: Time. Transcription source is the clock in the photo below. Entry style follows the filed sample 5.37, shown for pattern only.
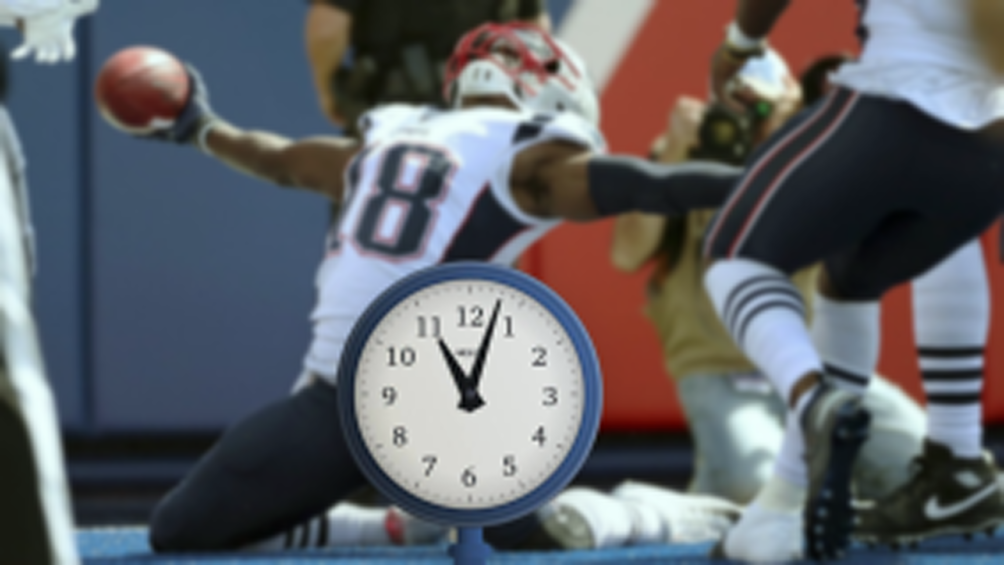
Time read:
11.03
